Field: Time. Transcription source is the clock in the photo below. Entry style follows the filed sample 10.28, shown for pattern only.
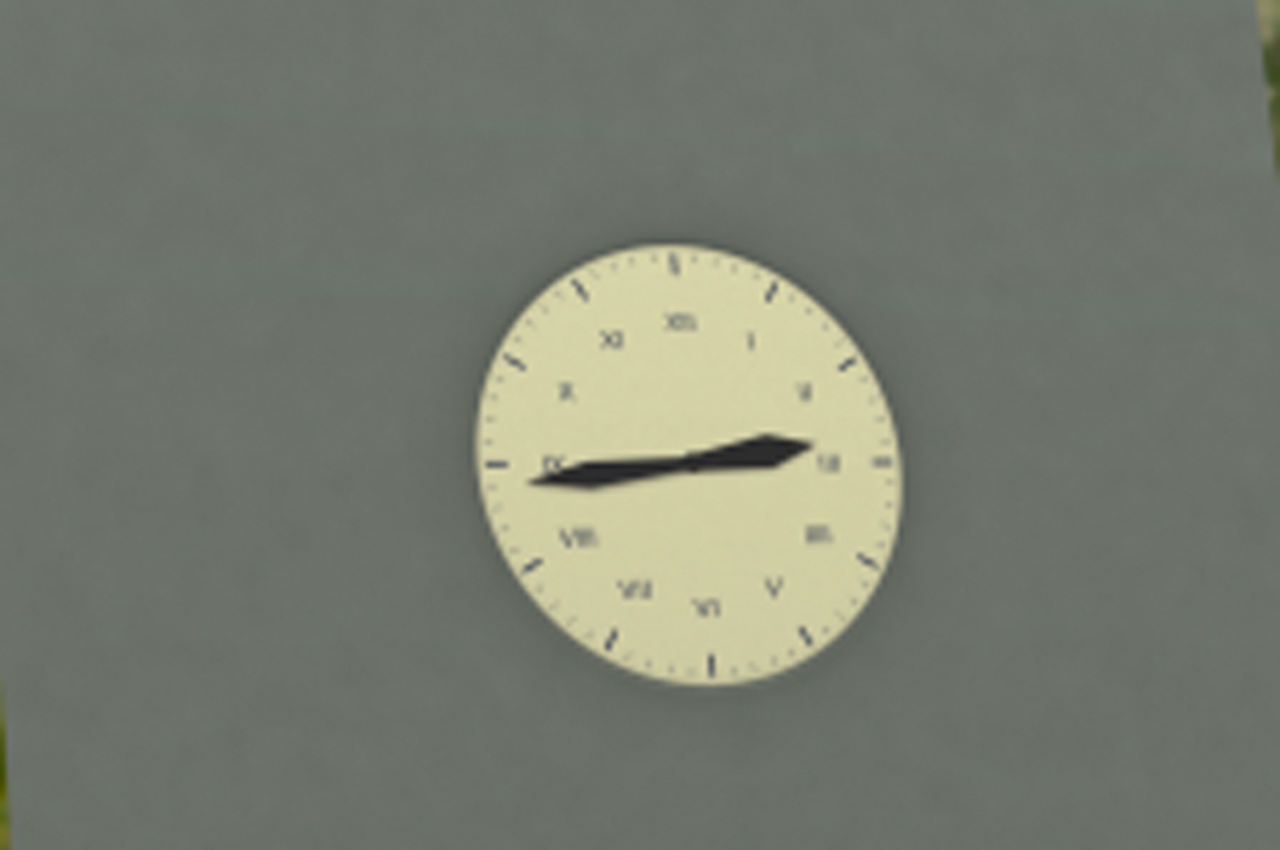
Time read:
2.44
